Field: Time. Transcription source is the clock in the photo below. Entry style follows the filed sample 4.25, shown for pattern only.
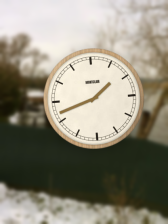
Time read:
1.42
